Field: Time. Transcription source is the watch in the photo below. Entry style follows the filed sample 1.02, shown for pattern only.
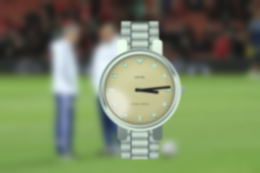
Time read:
3.14
